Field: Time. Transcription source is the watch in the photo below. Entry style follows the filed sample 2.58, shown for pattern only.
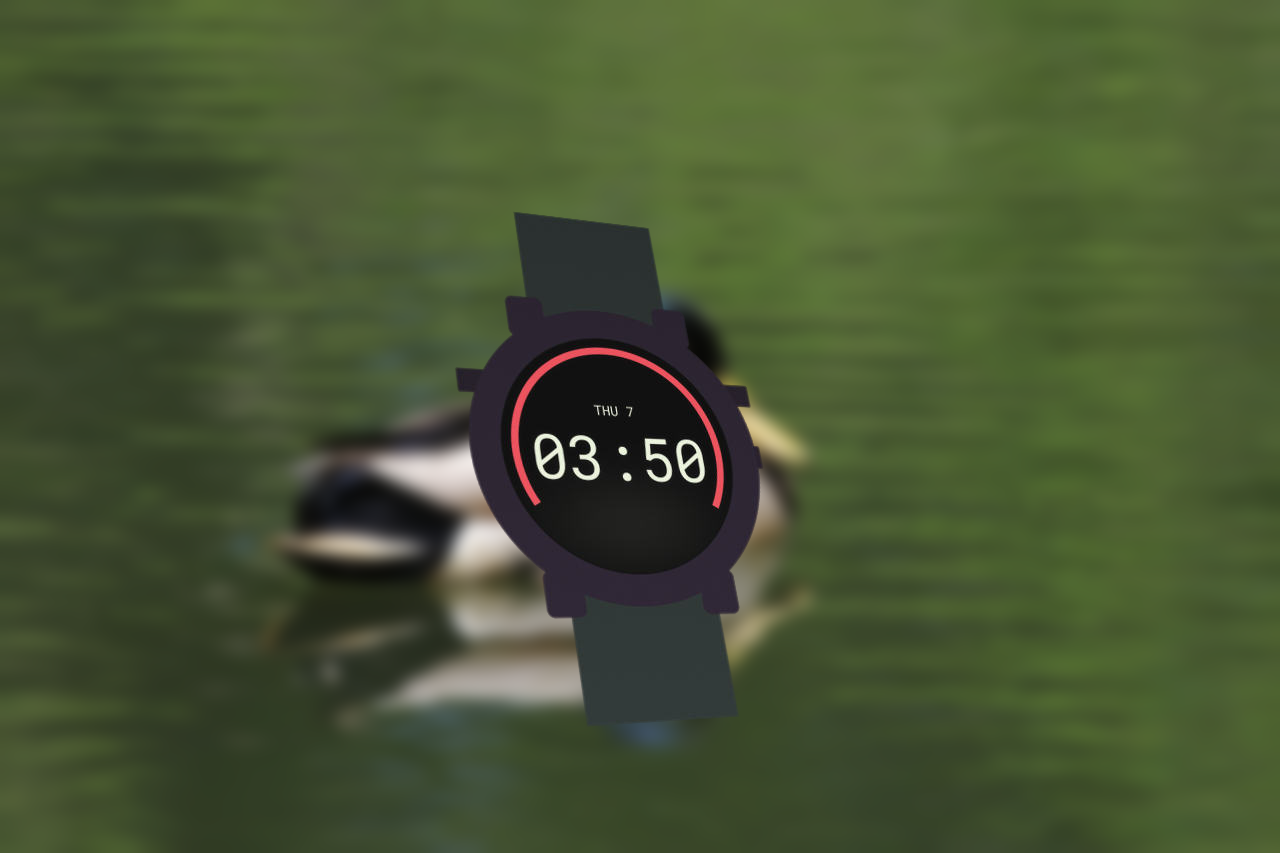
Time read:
3.50
